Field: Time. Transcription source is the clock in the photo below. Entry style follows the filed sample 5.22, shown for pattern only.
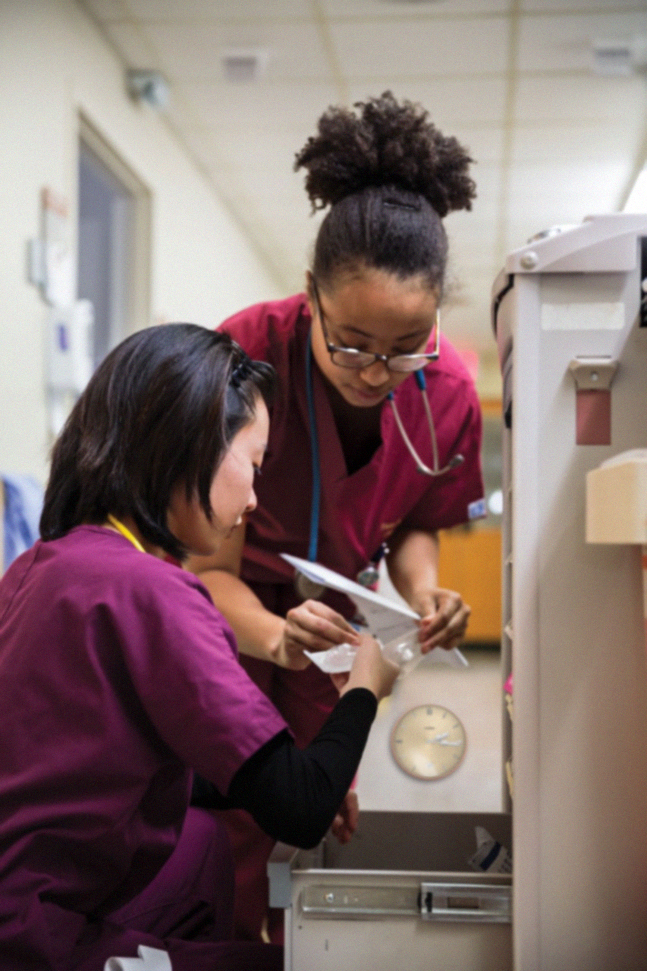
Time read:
2.16
